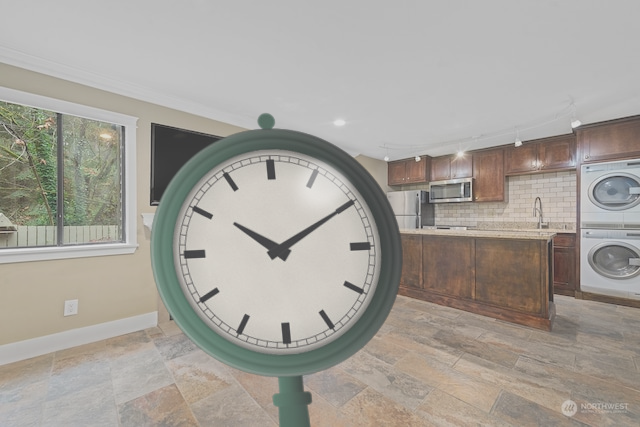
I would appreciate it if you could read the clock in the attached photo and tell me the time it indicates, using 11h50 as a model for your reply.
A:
10h10
